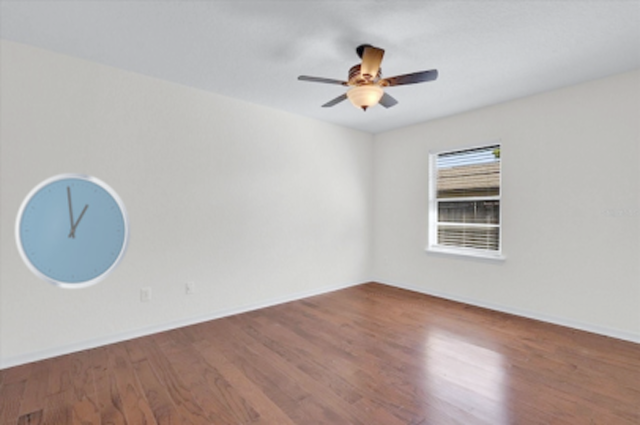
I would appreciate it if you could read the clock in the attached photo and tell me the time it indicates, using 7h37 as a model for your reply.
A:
12h59
